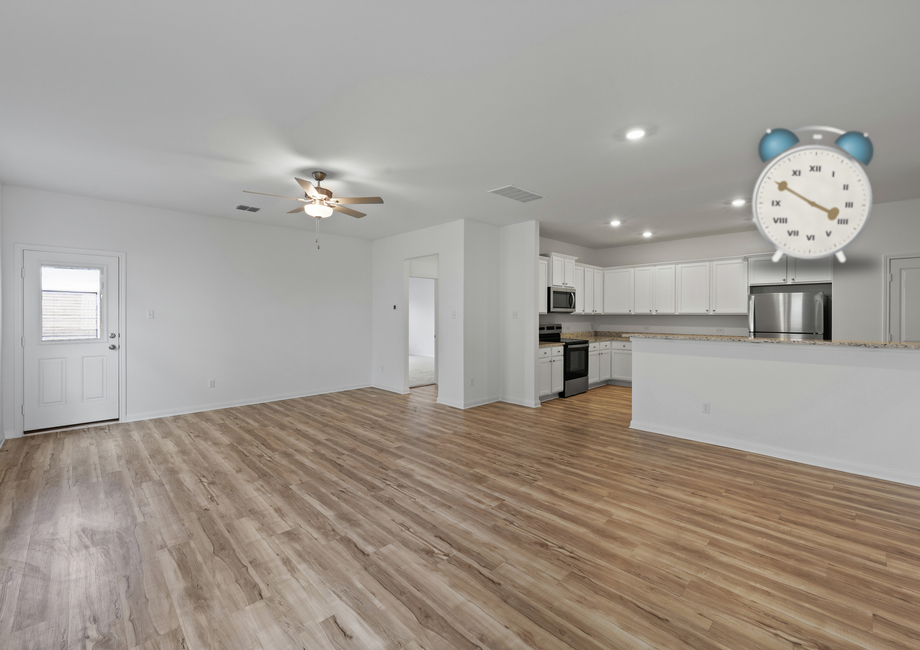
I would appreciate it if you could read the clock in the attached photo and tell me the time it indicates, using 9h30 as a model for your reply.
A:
3h50
